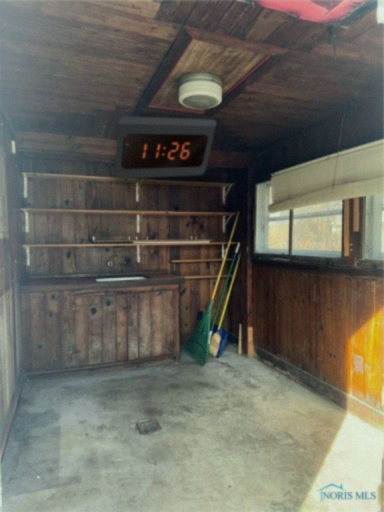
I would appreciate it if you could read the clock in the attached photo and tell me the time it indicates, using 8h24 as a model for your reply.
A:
11h26
